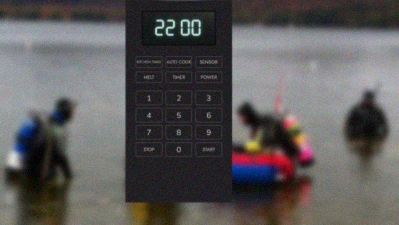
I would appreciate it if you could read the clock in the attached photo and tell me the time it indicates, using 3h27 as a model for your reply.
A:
22h00
